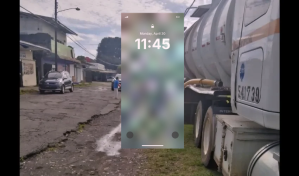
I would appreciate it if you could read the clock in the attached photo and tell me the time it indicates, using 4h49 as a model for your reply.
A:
11h45
